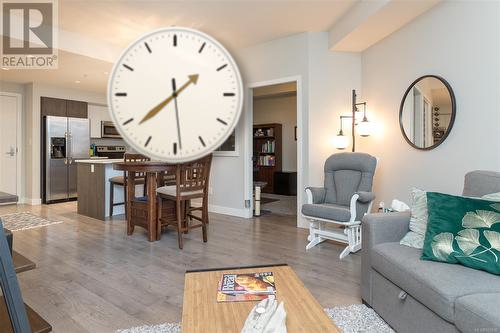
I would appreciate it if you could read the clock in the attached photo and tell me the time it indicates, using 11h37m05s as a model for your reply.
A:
1h38m29s
